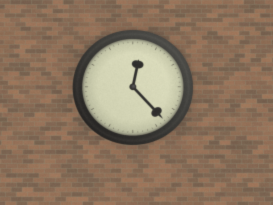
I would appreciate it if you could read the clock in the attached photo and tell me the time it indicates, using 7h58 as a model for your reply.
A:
12h23
